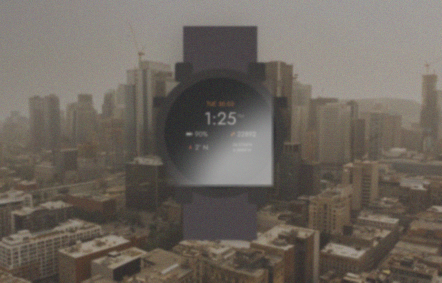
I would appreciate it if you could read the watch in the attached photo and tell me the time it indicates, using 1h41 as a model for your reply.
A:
1h25
